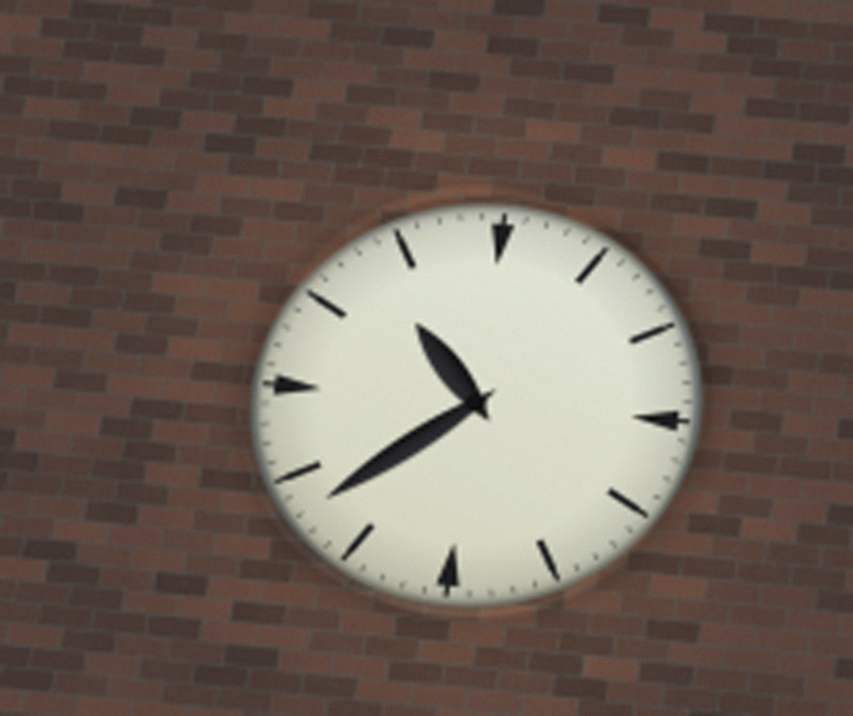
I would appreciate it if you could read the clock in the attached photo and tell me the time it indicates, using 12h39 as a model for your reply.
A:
10h38
